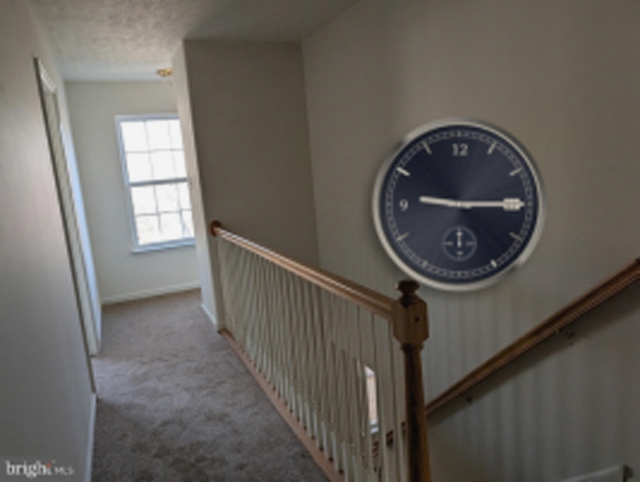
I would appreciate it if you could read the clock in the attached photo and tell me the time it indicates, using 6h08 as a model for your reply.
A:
9h15
